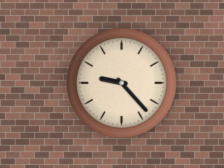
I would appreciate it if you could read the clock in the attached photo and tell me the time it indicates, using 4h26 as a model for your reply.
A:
9h23
